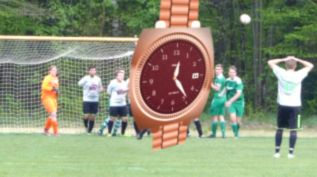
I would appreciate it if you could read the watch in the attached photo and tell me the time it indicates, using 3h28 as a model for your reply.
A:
12h24
